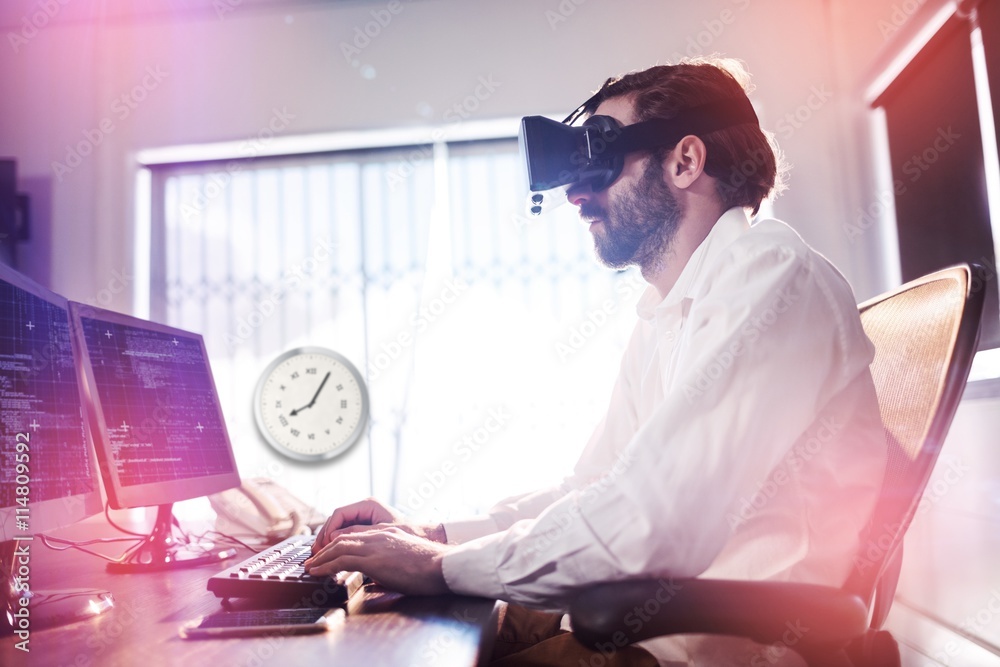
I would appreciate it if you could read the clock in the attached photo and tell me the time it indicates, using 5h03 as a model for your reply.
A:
8h05
